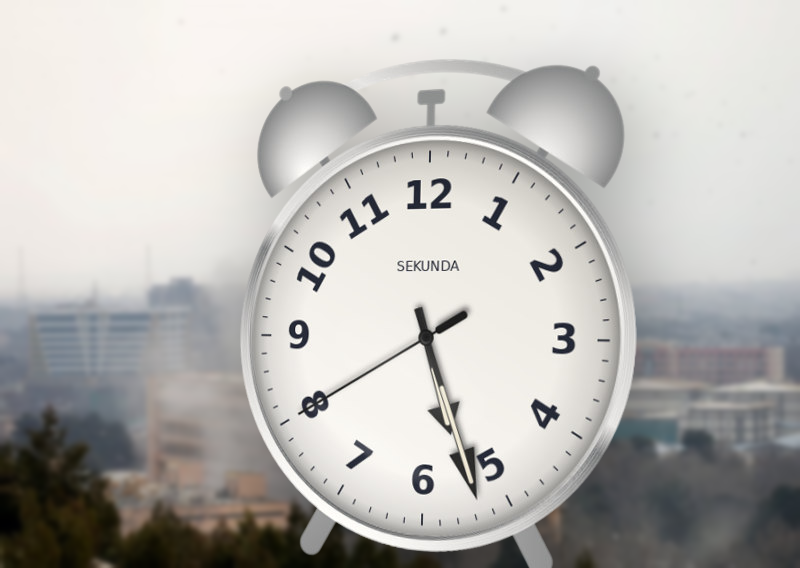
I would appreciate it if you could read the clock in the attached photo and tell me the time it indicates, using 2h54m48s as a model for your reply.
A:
5h26m40s
